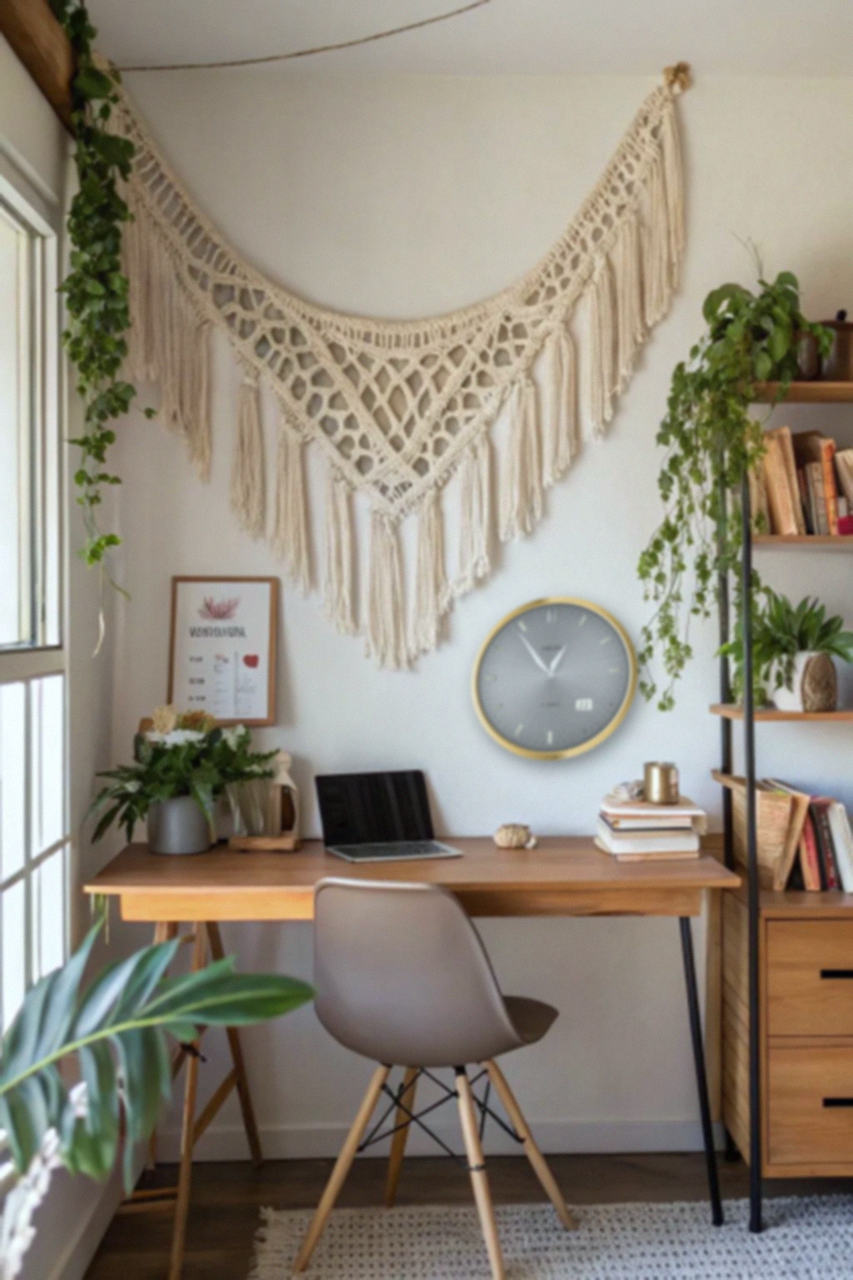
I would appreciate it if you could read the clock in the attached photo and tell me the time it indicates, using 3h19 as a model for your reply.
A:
12h54
